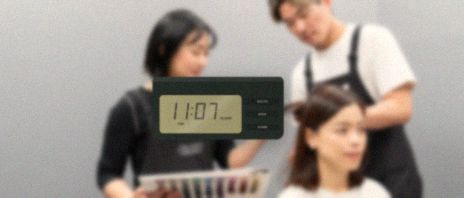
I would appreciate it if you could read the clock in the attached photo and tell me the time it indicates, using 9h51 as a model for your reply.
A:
11h07
